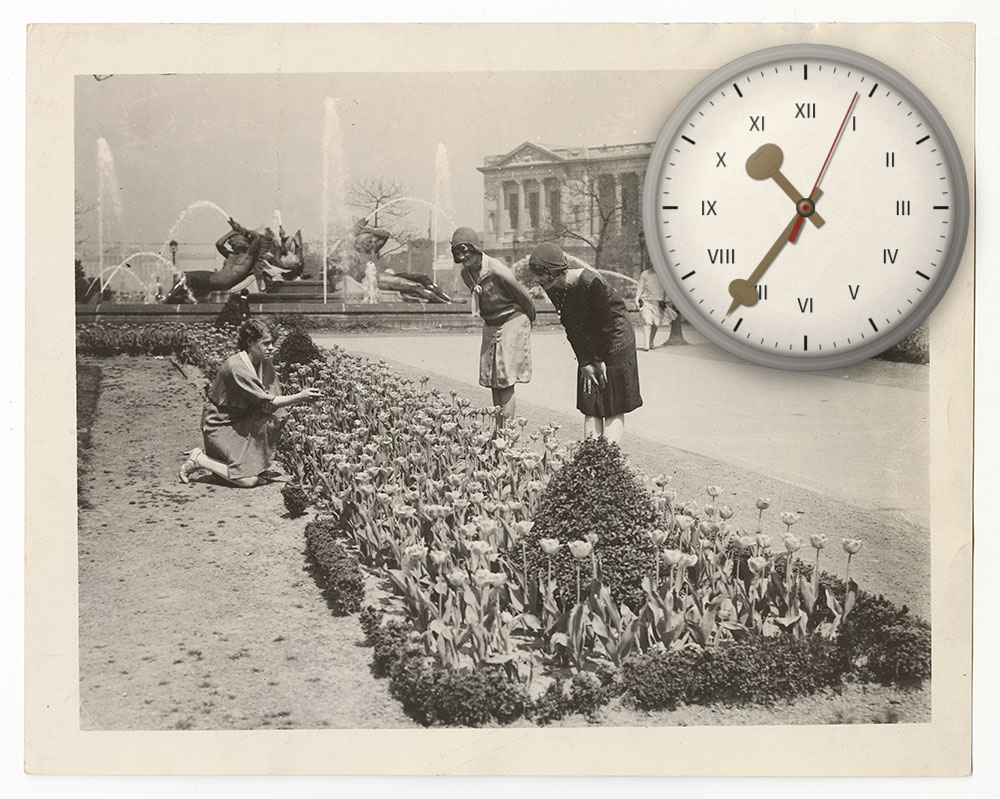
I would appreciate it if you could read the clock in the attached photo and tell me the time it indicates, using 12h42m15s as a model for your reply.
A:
10h36m04s
